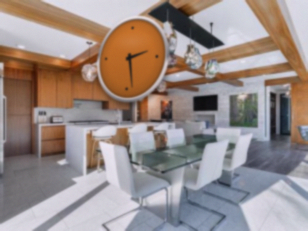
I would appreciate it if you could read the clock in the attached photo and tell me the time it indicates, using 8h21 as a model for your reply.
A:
2h28
